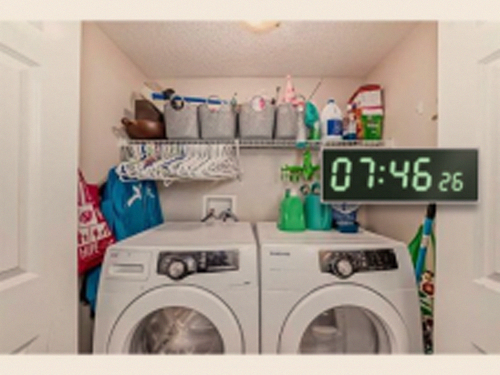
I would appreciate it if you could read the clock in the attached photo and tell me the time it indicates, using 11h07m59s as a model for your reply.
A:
7h46m26s
